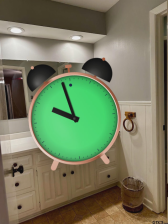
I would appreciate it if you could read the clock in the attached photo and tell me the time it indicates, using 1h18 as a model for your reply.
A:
9h58
